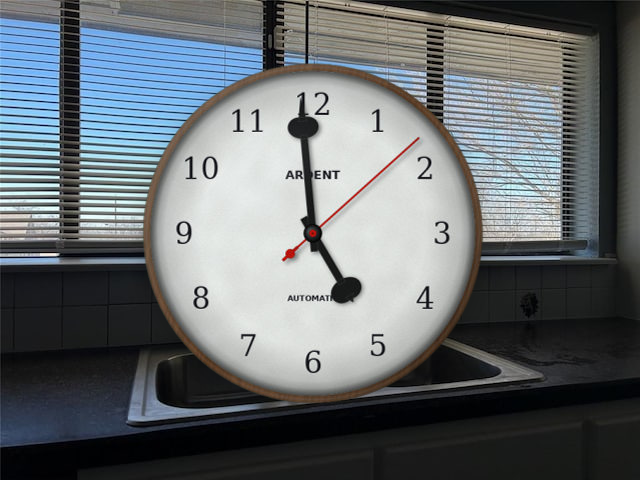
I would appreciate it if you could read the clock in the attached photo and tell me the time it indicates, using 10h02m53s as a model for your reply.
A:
4h59m08s
